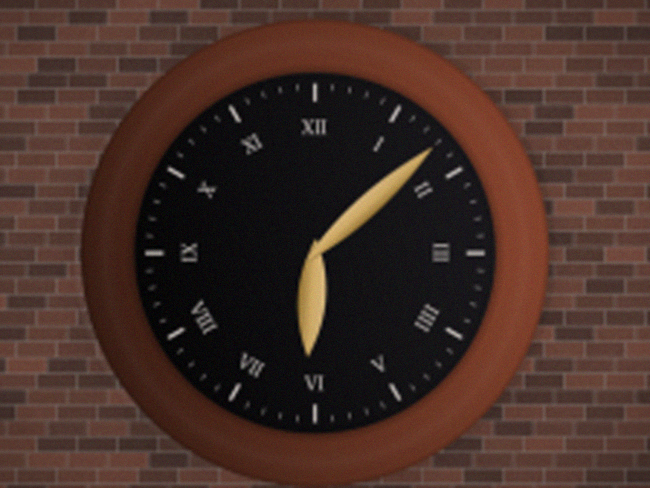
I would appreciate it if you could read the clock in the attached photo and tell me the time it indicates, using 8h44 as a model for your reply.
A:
6h08
